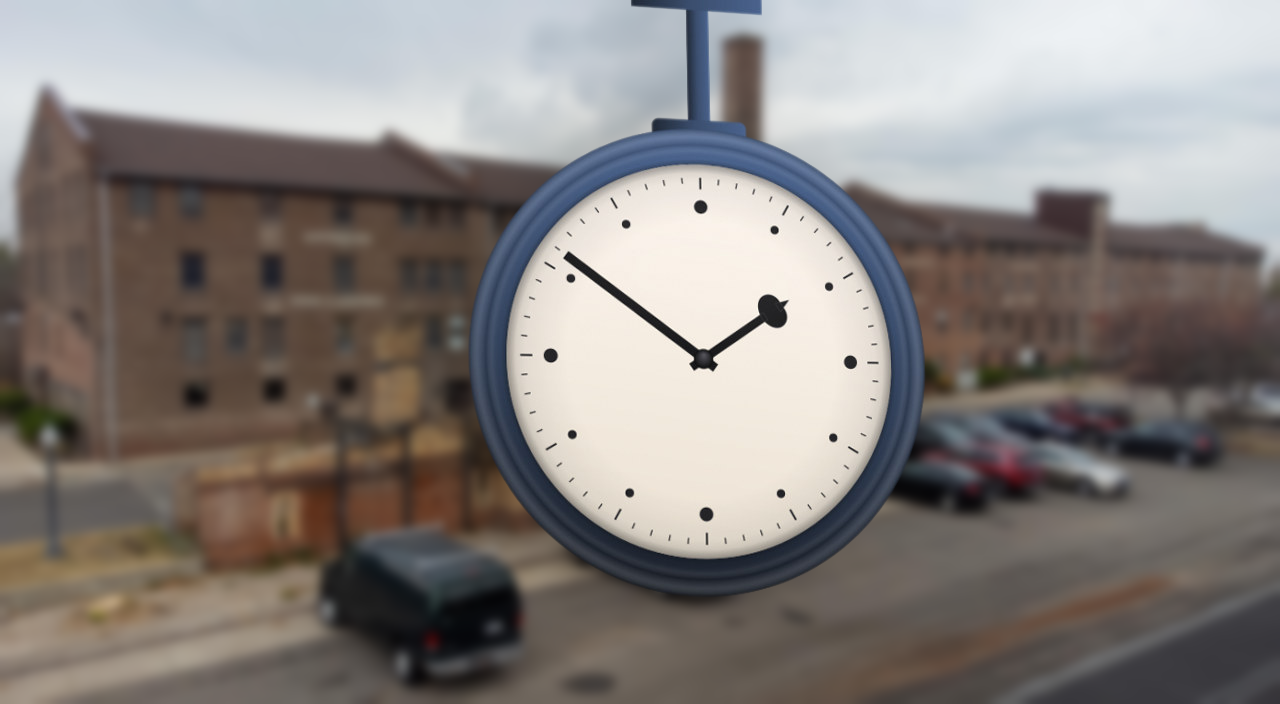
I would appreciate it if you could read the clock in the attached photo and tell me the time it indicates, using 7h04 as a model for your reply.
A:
1h51
